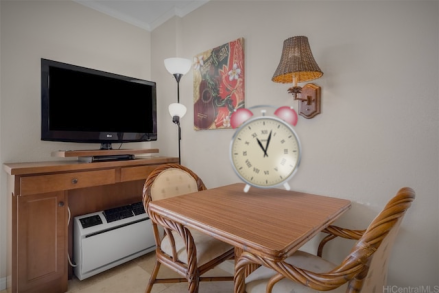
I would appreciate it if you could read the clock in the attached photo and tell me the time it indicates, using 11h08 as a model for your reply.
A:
11h03
